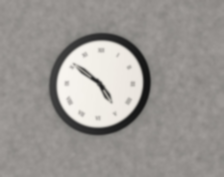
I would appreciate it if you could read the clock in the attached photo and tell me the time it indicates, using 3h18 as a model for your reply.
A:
4h51
